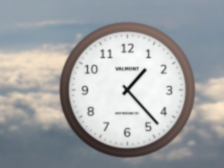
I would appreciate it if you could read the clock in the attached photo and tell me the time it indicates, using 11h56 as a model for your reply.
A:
1h23
